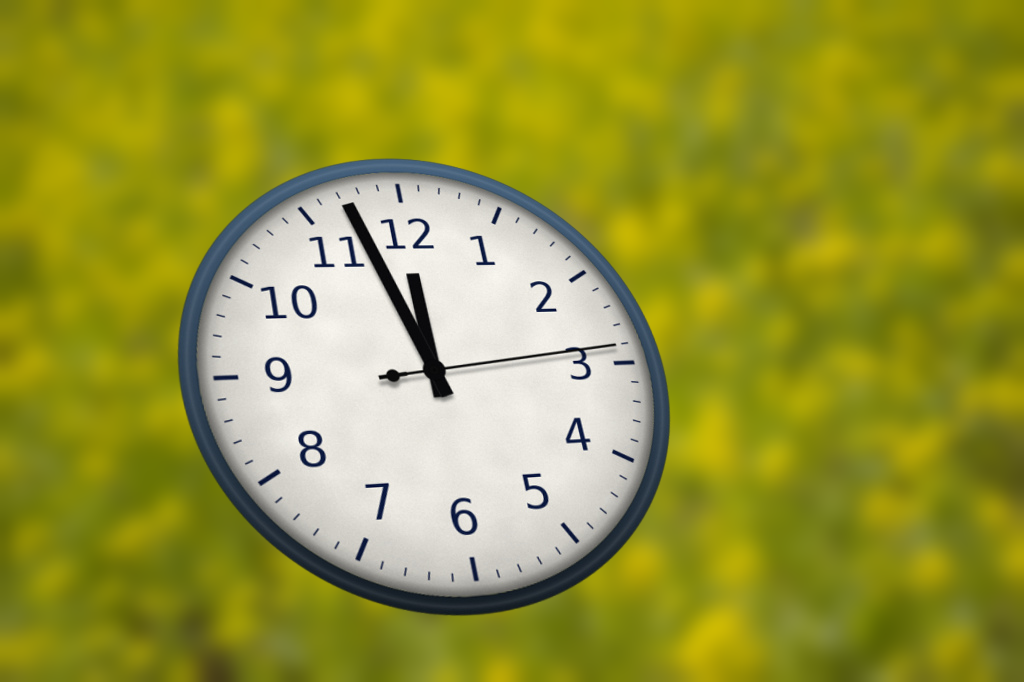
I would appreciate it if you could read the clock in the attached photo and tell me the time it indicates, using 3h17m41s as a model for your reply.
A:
11h57m14s
